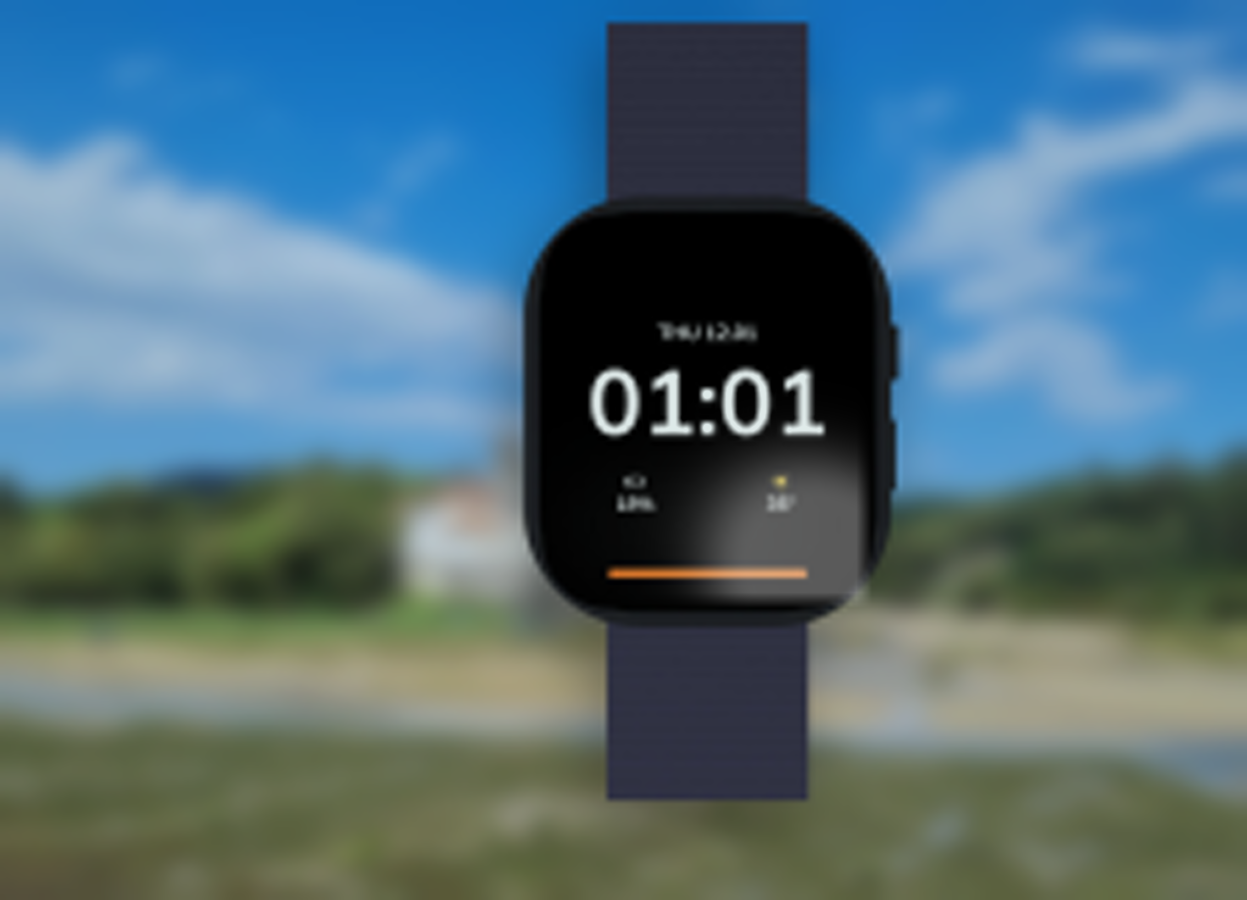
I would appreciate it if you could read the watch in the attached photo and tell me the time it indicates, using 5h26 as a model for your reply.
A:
1h01
